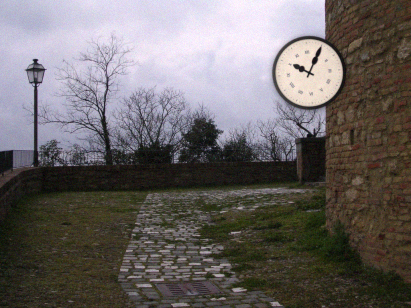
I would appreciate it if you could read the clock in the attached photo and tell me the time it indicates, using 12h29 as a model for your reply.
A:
10h05
